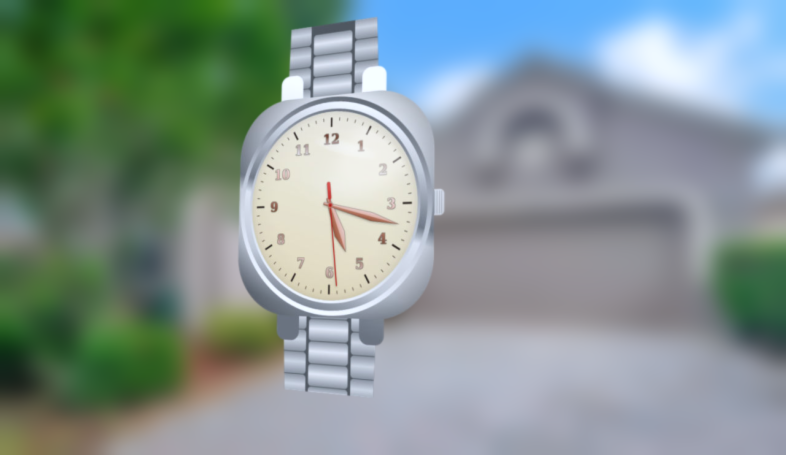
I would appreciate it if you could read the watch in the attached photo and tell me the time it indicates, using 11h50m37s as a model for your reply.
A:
5h17m29s
